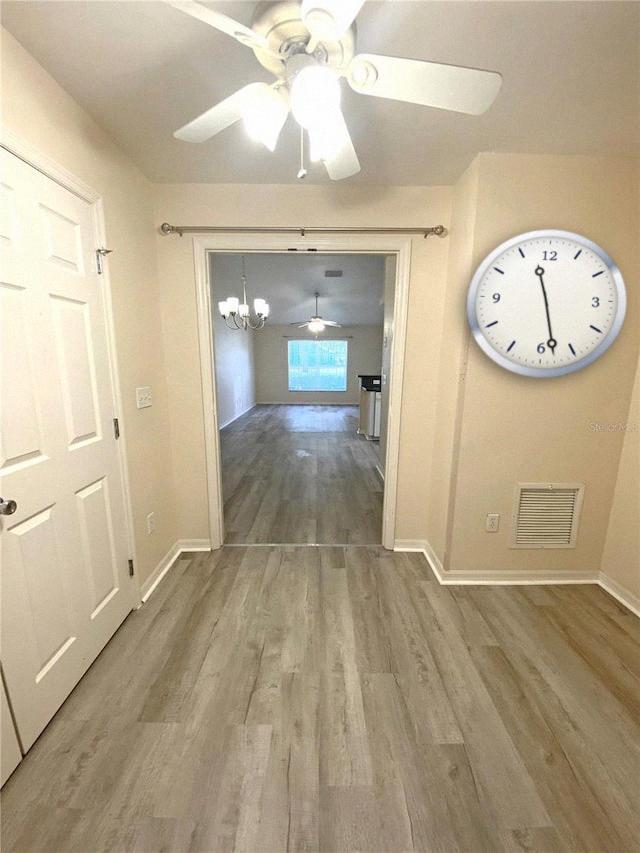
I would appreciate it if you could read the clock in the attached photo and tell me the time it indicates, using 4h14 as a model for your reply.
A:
11h28
